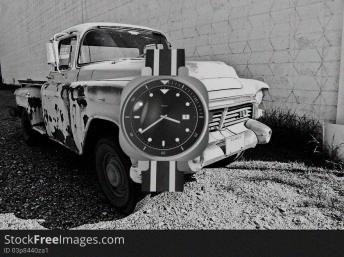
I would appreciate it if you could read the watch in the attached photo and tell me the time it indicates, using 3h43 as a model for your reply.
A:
3h39
